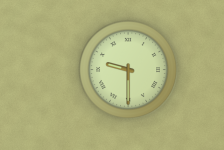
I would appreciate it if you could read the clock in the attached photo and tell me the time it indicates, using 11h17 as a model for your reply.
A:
9h30
